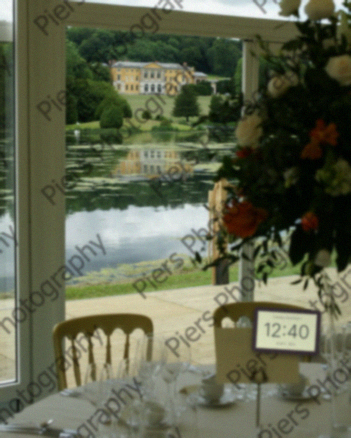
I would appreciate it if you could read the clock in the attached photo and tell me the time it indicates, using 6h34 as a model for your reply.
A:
12h40
